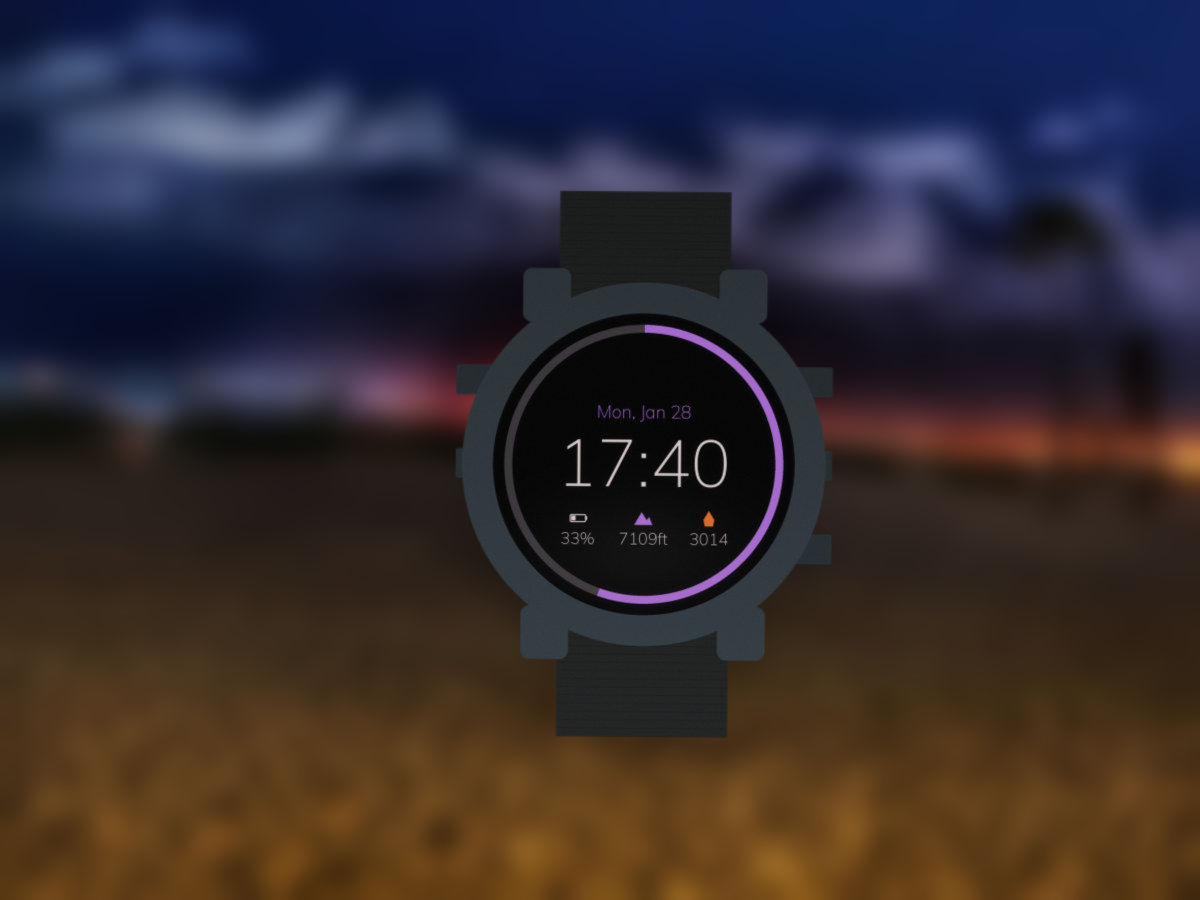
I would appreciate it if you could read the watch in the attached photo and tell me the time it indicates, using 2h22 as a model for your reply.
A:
17h40
